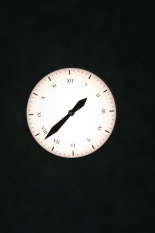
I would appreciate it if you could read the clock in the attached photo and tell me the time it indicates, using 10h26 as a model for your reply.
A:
1h38
